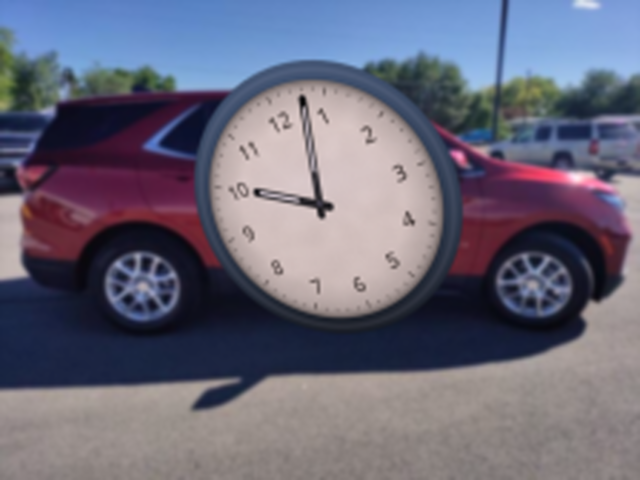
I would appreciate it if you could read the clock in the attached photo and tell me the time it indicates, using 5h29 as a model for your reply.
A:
10h03
